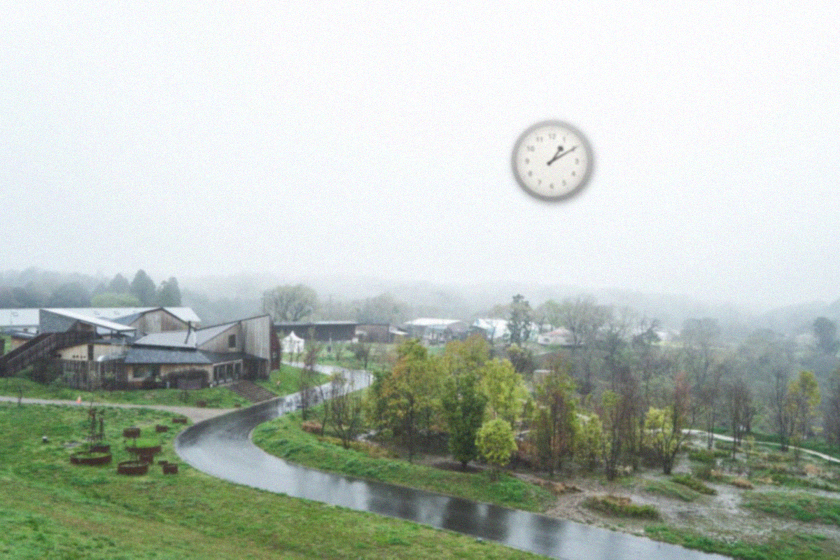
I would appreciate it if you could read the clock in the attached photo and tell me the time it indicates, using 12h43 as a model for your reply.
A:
1h10
